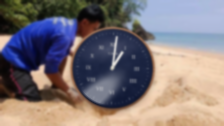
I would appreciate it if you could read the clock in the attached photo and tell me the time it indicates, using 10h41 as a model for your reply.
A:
1h01
